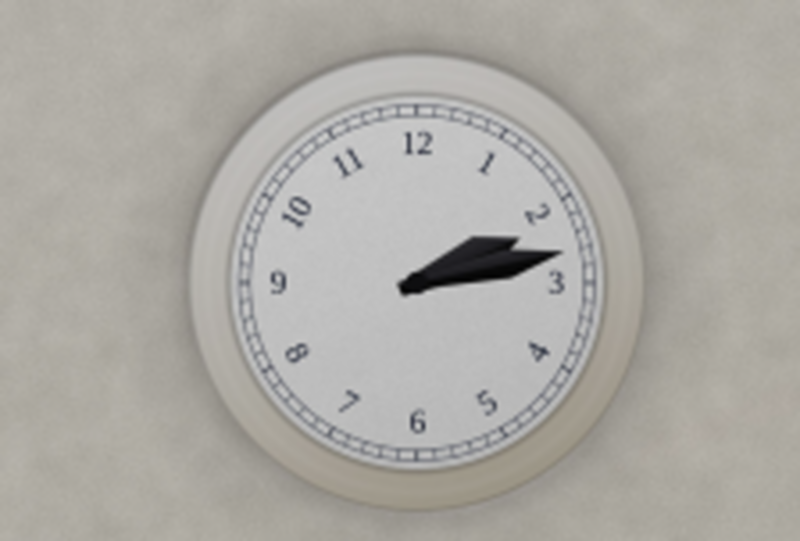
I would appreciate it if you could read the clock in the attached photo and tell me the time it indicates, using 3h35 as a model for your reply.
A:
2h13
